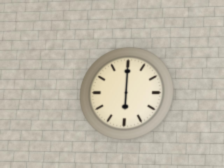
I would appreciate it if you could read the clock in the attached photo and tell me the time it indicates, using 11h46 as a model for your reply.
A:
6h00
